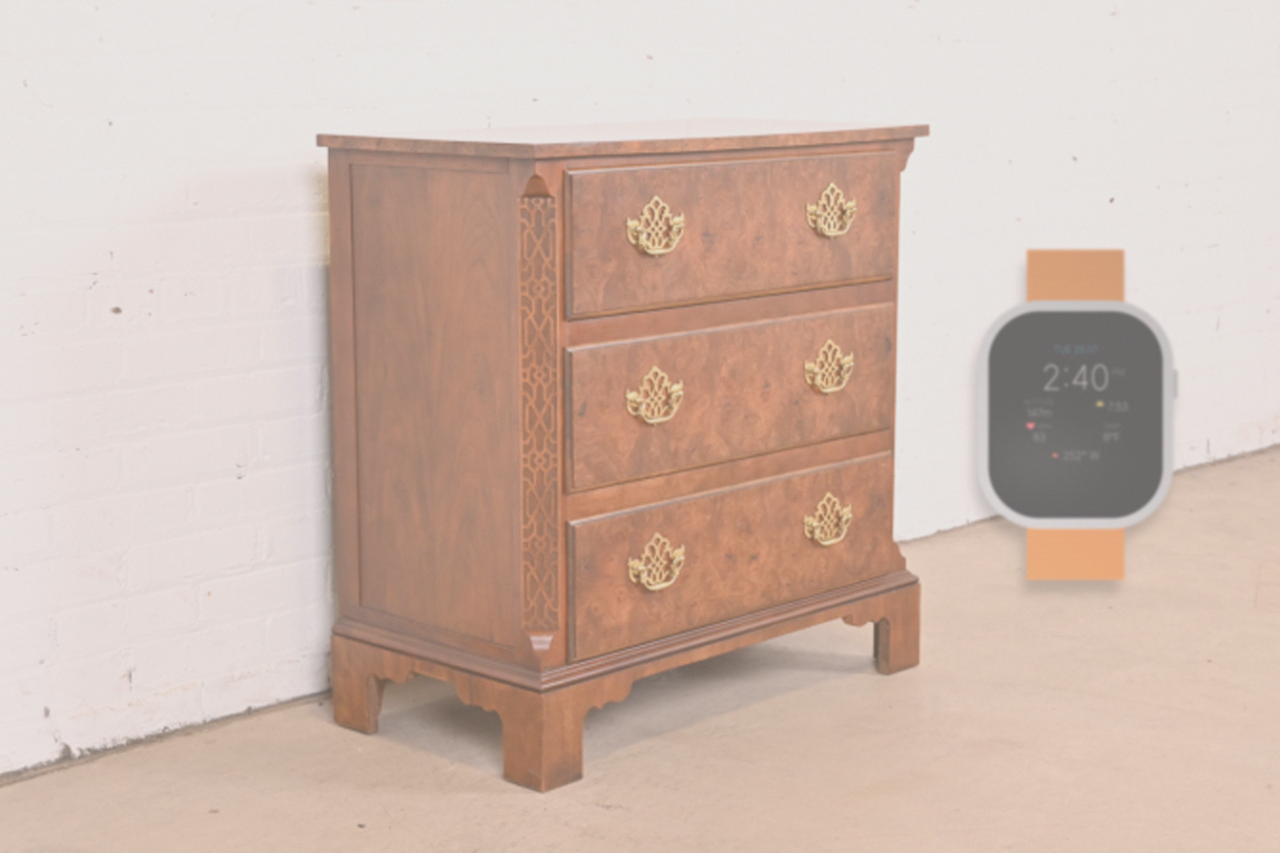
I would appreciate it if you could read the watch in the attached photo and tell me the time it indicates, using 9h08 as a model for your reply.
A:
2h40
